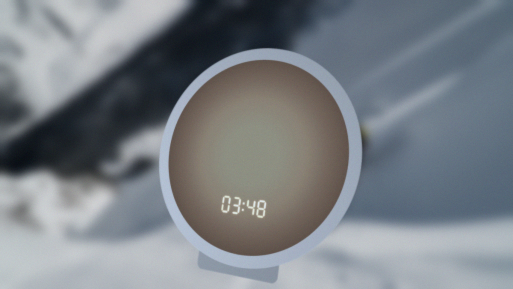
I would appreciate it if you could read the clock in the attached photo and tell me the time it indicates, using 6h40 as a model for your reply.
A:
3h48
